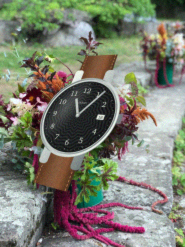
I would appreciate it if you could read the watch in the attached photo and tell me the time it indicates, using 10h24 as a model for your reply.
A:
11h06
